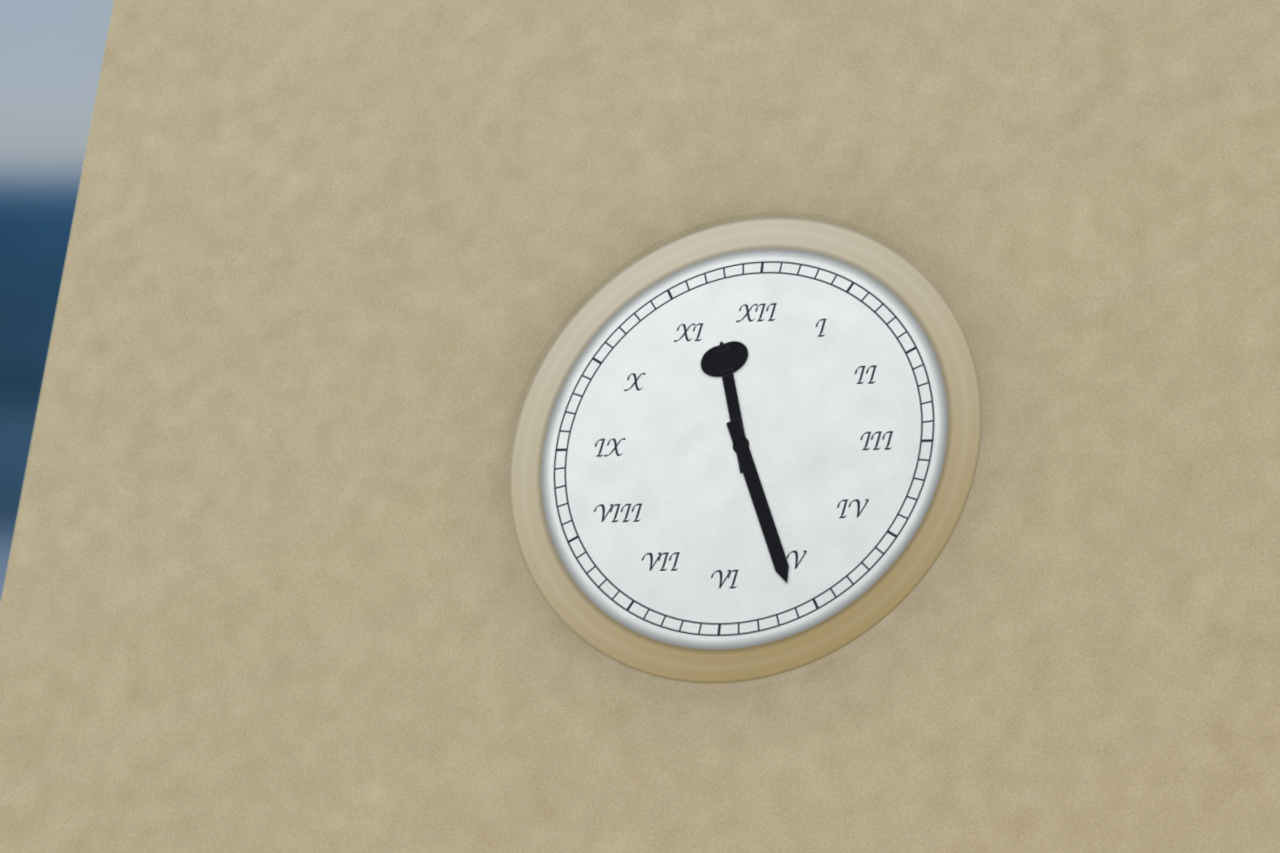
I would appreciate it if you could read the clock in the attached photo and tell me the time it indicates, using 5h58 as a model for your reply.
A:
11h26
